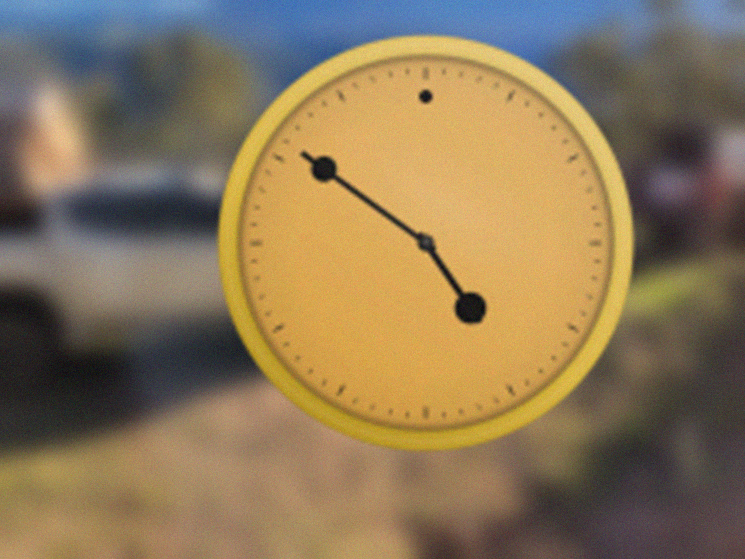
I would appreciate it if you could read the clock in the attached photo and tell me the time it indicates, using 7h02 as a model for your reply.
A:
4h51
